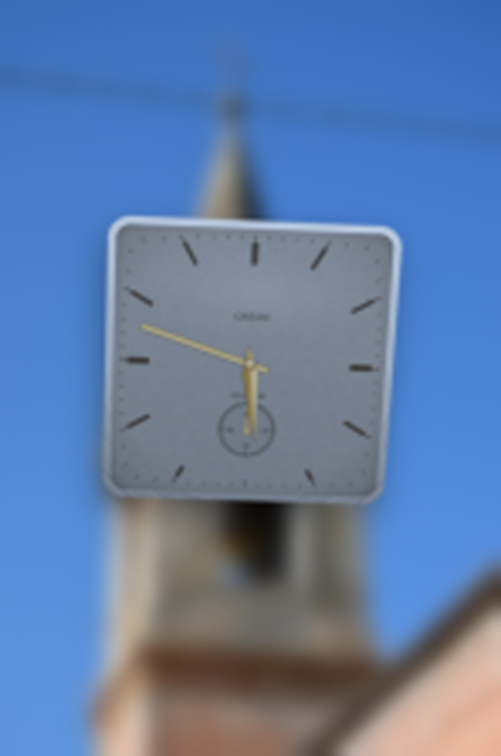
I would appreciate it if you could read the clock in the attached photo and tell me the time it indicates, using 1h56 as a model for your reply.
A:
5h48
